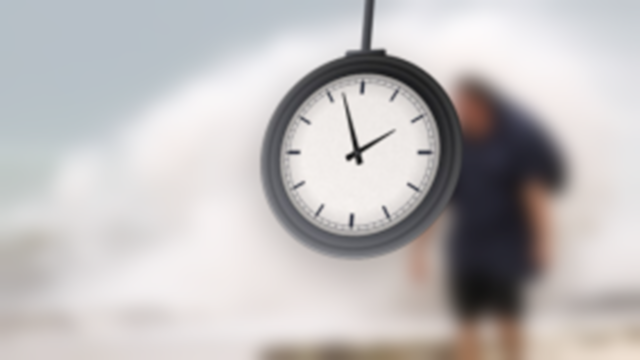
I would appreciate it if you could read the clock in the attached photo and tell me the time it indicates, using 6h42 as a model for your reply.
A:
1h57
